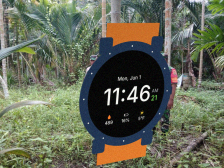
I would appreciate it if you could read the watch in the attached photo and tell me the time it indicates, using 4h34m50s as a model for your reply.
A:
11h46m21s
